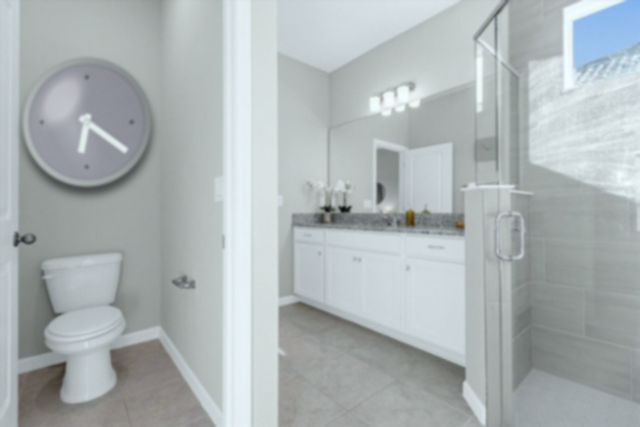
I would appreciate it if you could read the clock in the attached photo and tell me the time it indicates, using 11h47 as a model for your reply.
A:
6h21
